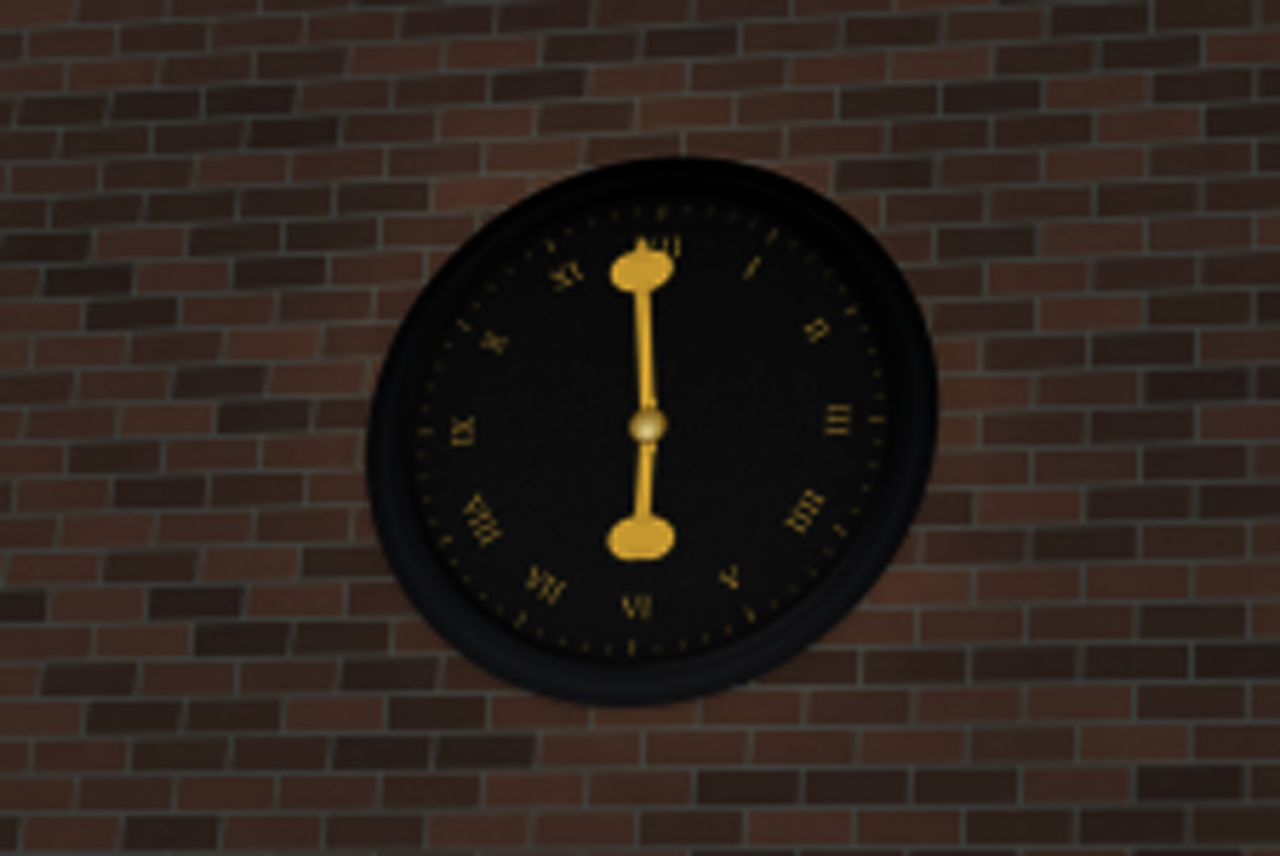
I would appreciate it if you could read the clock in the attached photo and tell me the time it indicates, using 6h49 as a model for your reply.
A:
5h59
